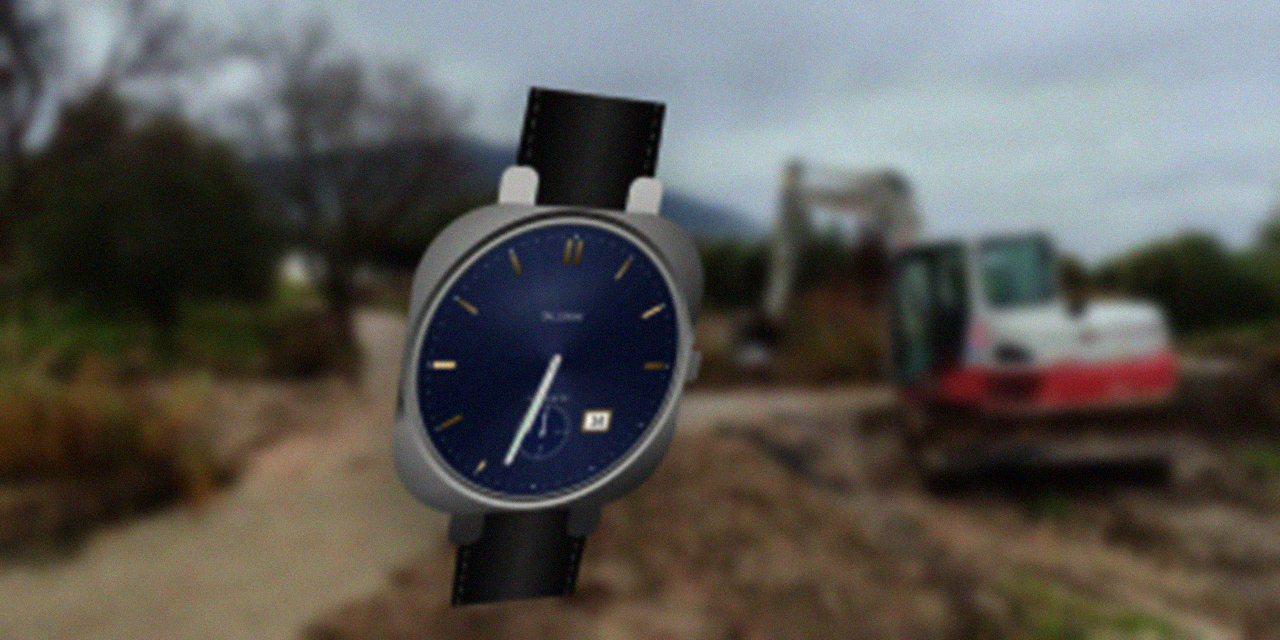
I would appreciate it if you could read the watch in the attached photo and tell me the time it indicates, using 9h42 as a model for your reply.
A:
6h33
